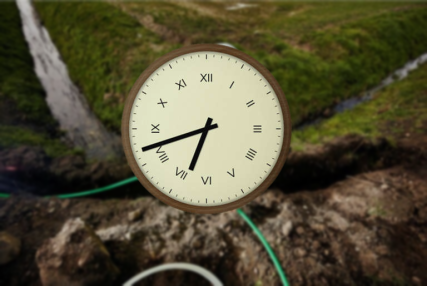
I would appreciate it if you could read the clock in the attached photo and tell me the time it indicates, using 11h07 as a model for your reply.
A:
6h42
